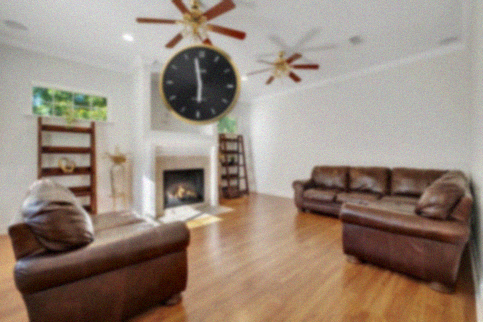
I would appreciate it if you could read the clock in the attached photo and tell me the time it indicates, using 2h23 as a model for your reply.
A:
5h58
